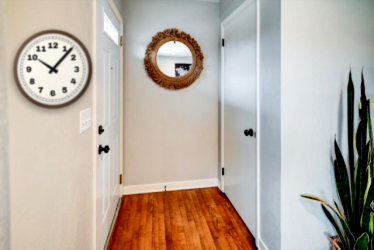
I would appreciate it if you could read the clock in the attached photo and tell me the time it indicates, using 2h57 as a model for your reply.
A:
10h07
